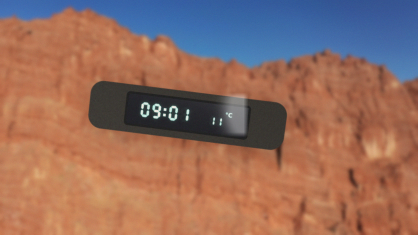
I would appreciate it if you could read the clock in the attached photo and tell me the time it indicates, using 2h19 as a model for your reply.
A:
9h01
